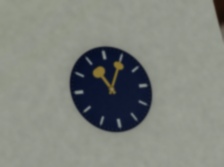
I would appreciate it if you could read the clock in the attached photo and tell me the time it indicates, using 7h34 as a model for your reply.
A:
11h05
